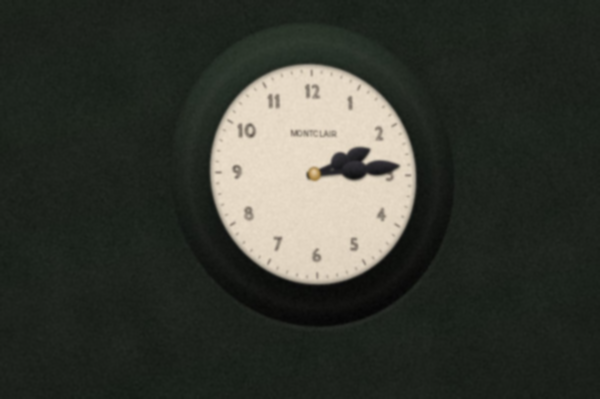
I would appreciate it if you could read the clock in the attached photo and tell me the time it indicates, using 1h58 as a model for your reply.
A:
2h14
